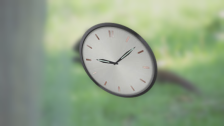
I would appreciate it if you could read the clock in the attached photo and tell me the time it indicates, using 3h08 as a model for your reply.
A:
9h08
